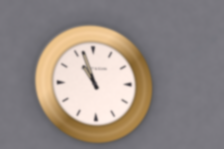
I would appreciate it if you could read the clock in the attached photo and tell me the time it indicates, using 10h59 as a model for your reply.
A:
10h57
